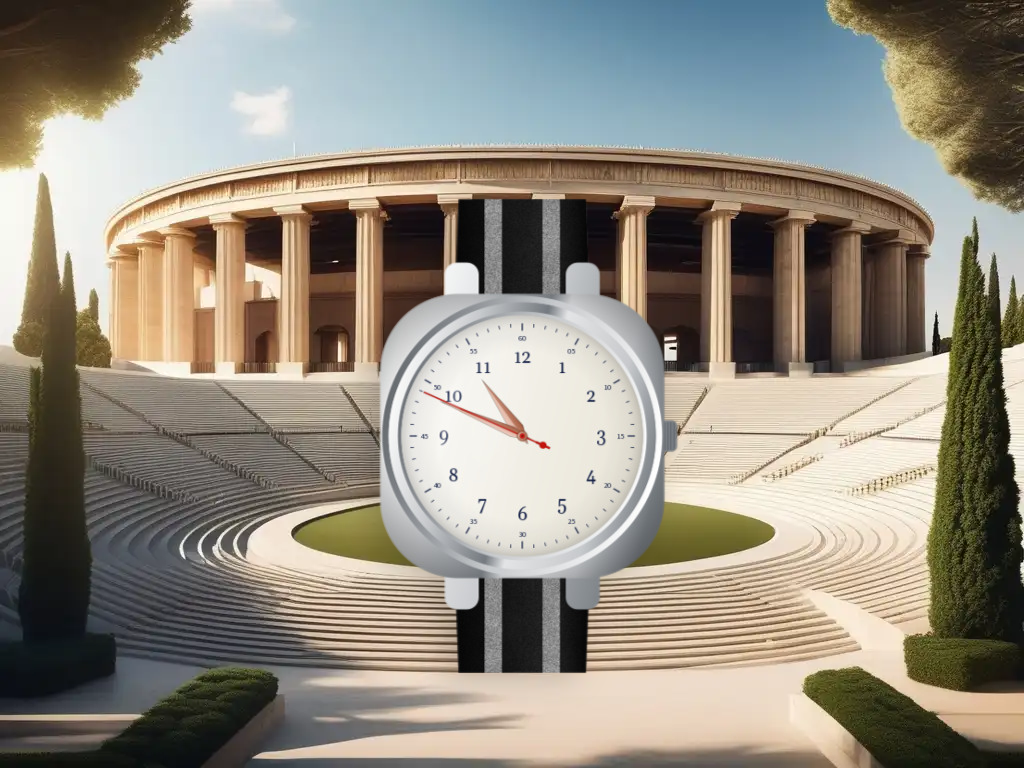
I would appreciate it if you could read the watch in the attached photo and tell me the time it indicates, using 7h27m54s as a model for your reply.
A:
10h48m49s
